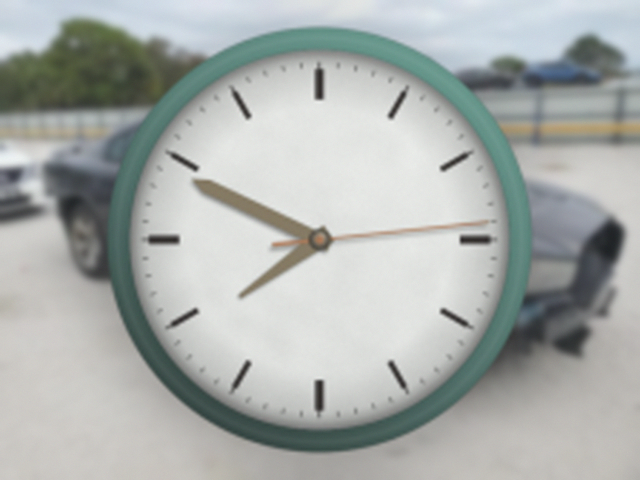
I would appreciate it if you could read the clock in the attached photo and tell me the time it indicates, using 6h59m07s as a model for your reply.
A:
7h49m14s
